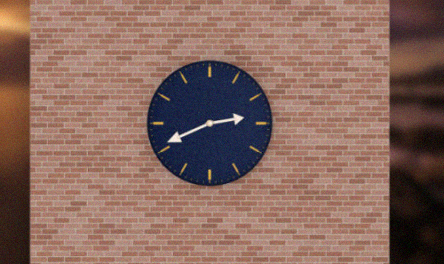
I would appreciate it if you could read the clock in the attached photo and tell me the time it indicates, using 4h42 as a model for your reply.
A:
2h41
